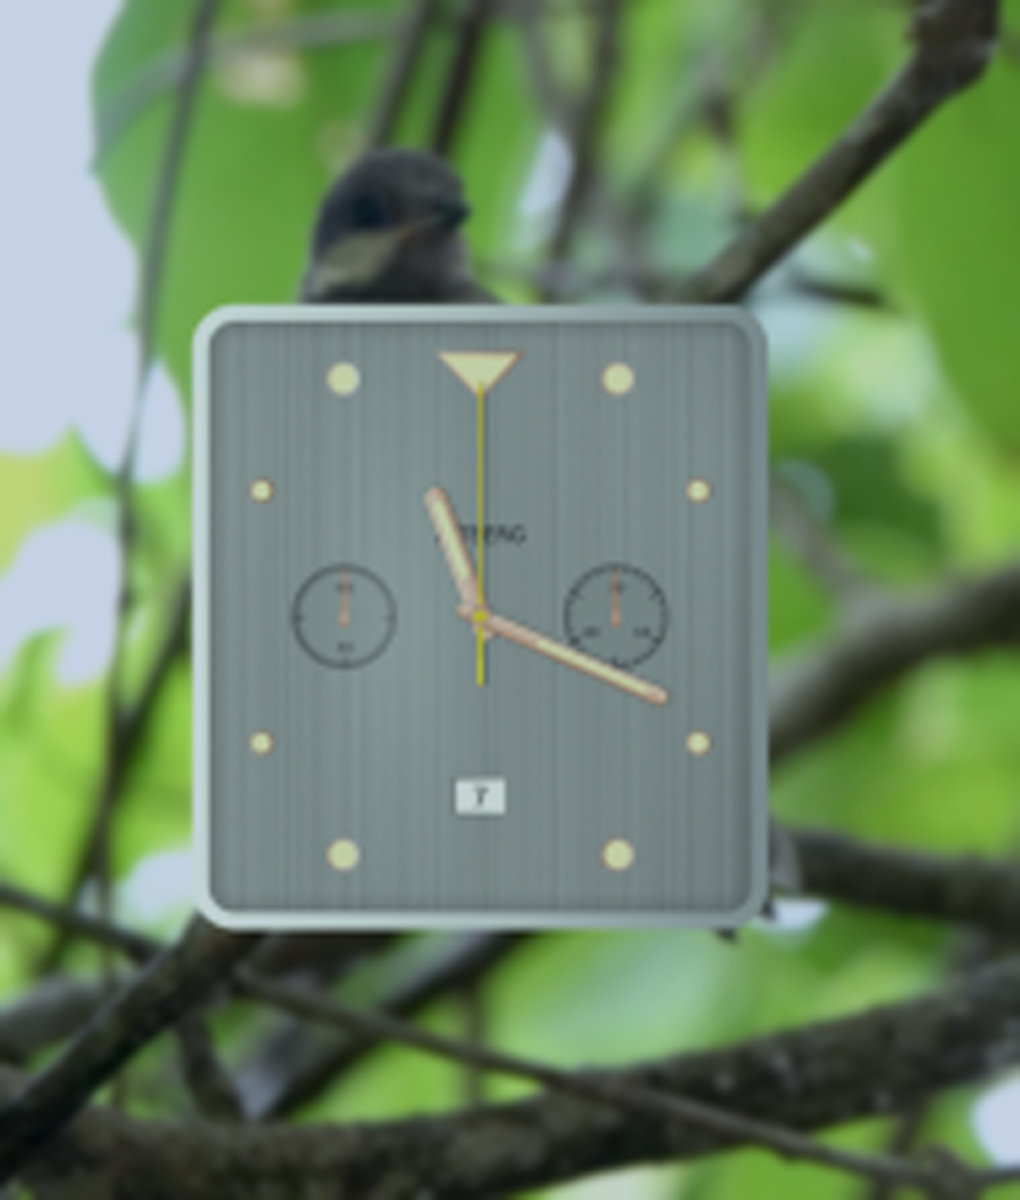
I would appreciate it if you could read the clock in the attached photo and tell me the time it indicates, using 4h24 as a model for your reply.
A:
11h19
